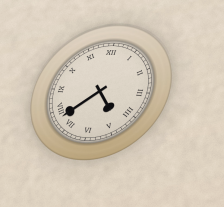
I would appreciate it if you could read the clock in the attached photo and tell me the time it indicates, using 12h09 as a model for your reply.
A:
4h38
